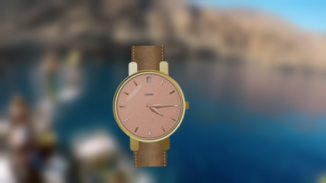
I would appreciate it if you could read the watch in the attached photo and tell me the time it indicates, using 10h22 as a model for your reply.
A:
4h15
